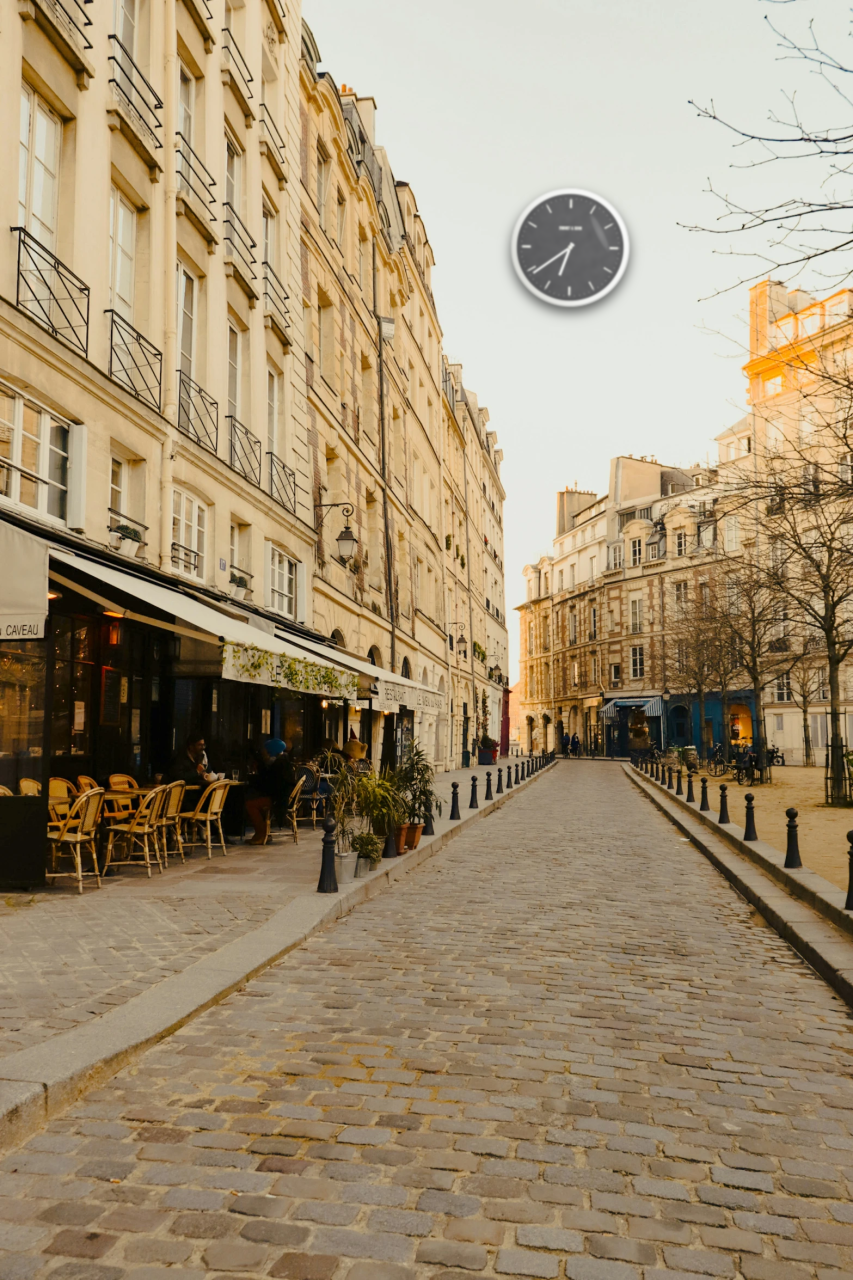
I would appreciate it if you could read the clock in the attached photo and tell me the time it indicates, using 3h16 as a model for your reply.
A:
6h39
